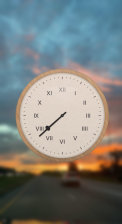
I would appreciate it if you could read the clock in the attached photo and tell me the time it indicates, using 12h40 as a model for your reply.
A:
7h38
